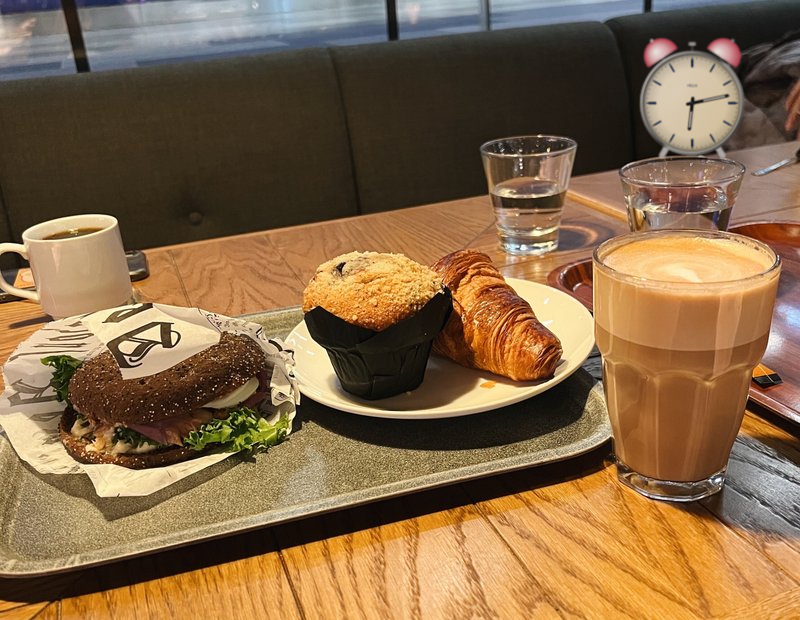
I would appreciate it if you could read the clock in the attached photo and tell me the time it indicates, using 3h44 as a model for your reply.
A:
6h13
